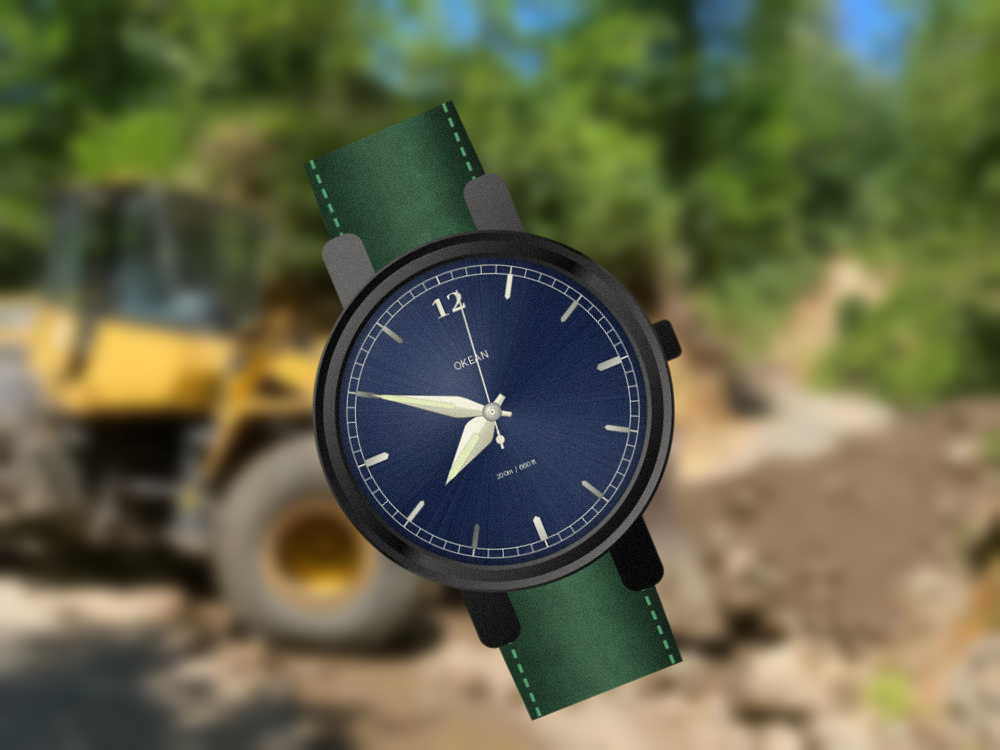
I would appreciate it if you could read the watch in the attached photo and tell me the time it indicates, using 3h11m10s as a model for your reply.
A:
7h50m01s
